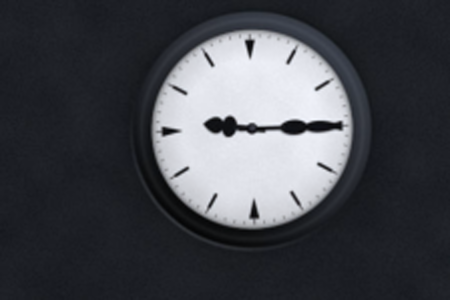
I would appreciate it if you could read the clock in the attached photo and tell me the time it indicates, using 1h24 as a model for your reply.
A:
9h15
